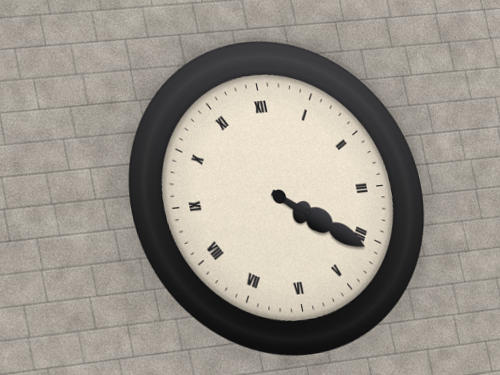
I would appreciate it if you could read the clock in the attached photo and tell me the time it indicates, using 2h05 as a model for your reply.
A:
4h21
